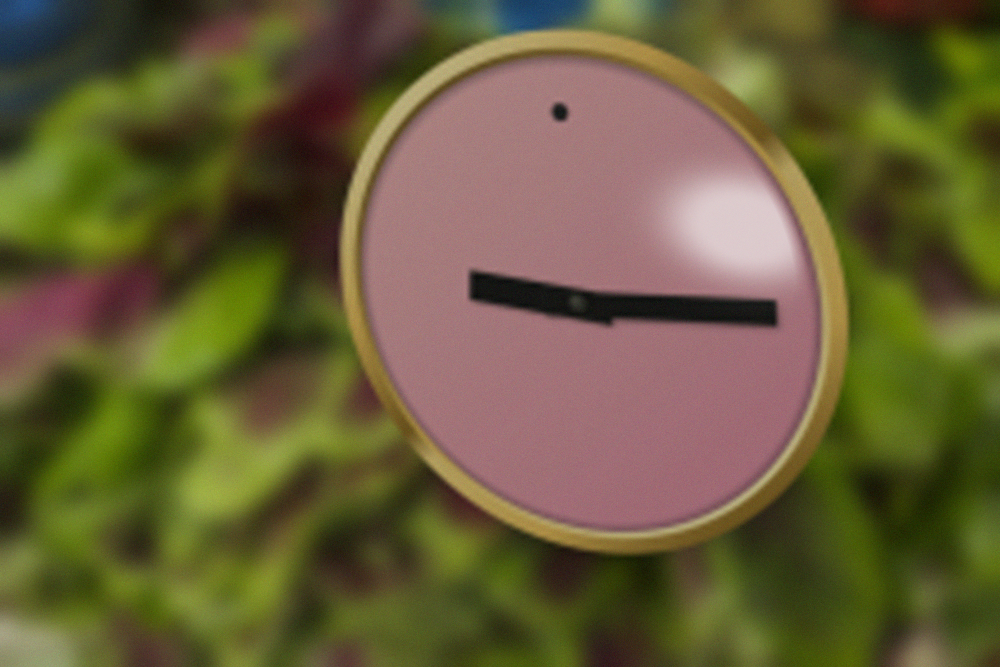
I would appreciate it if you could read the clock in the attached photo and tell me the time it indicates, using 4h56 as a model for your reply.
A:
9h15
